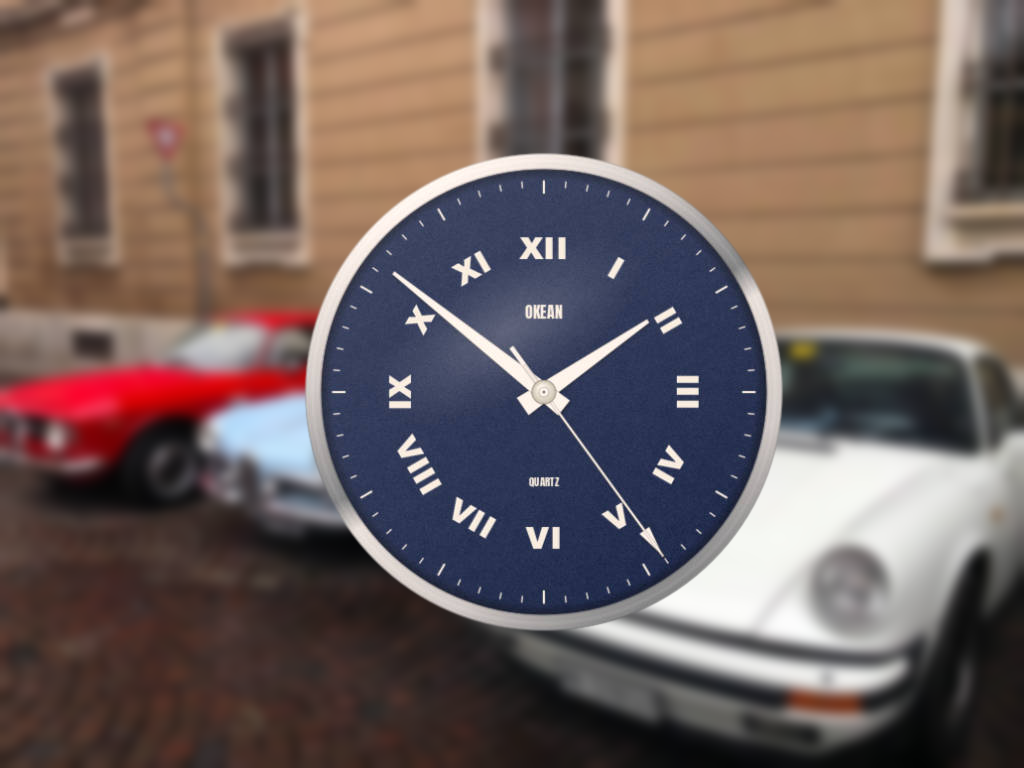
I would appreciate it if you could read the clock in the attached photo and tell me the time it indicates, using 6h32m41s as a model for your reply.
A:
1h51m24s
